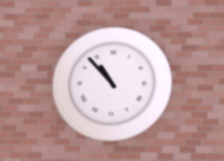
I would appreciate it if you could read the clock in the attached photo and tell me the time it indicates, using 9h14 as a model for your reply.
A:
10h53
